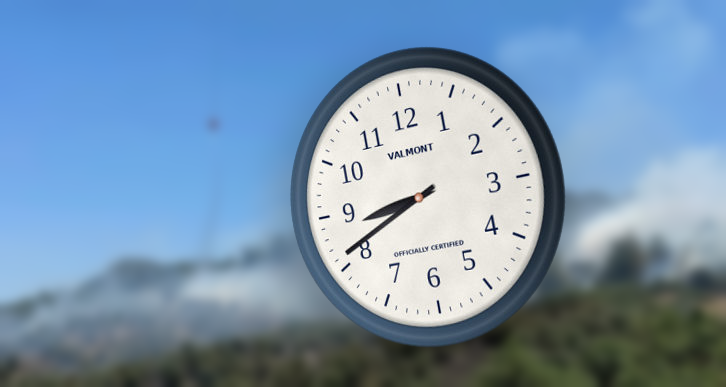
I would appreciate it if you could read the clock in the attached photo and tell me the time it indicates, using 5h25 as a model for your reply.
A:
8h41
